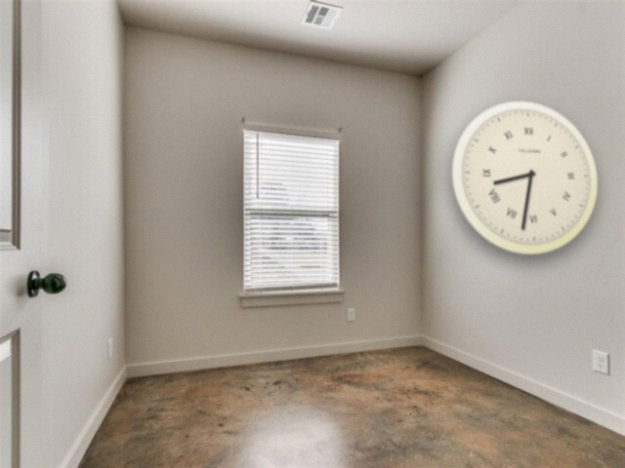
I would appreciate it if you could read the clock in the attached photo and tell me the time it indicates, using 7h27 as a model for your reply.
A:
8h32
